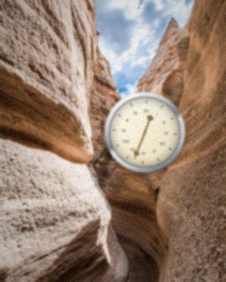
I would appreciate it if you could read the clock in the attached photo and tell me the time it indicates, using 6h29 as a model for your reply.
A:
12h33
